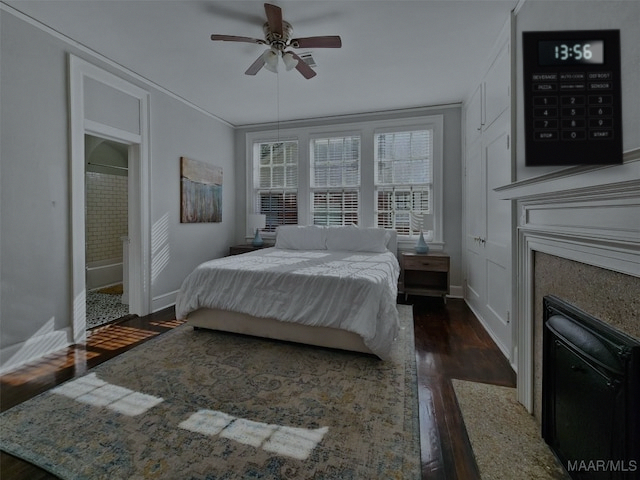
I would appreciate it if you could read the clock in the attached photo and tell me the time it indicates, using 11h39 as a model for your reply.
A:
13h56
